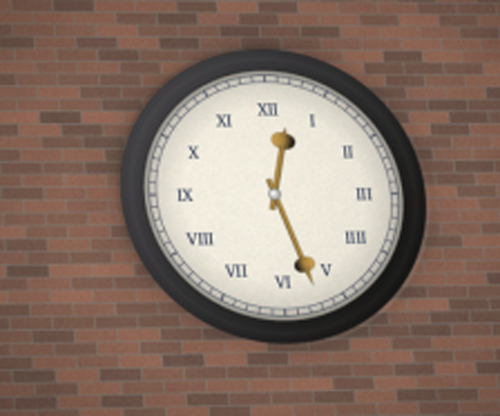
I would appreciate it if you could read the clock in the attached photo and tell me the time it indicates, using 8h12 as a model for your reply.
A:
12h27
